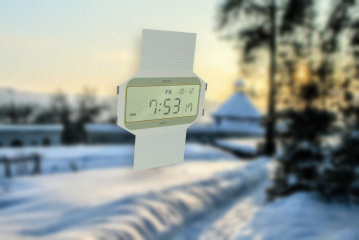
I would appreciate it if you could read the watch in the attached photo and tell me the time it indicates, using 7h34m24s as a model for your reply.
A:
7h53m17s
